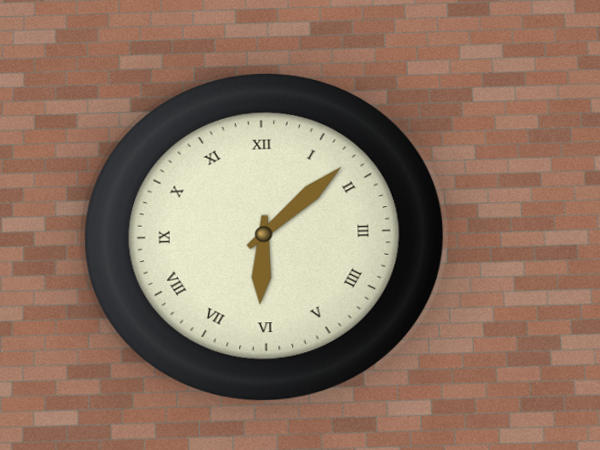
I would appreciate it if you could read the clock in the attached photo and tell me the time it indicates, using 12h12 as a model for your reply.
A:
6h08
